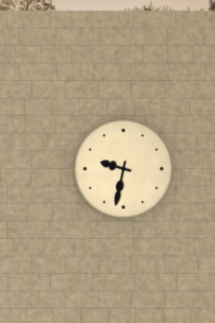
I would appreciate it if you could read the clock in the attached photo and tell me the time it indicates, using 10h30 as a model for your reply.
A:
9h32
